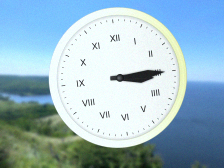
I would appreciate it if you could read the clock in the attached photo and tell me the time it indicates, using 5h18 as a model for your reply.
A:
3h15
